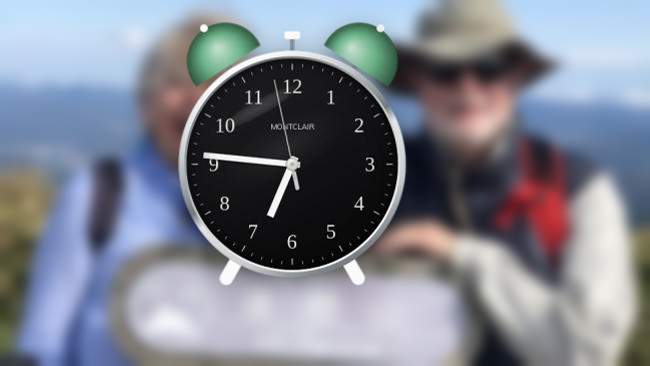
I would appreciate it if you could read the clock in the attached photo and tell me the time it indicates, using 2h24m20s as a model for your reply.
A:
6h45m58s
